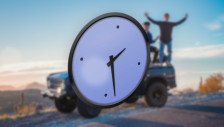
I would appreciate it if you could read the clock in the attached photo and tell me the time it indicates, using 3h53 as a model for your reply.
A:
1h27
